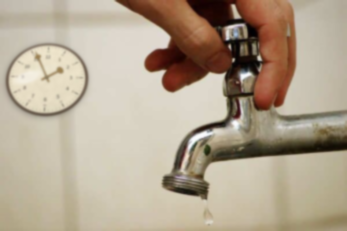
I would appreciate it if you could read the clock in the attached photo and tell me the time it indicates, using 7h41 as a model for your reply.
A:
1h56
